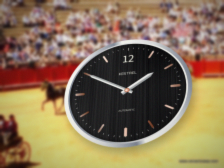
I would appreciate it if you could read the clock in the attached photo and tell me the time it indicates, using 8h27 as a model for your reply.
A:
1h50
